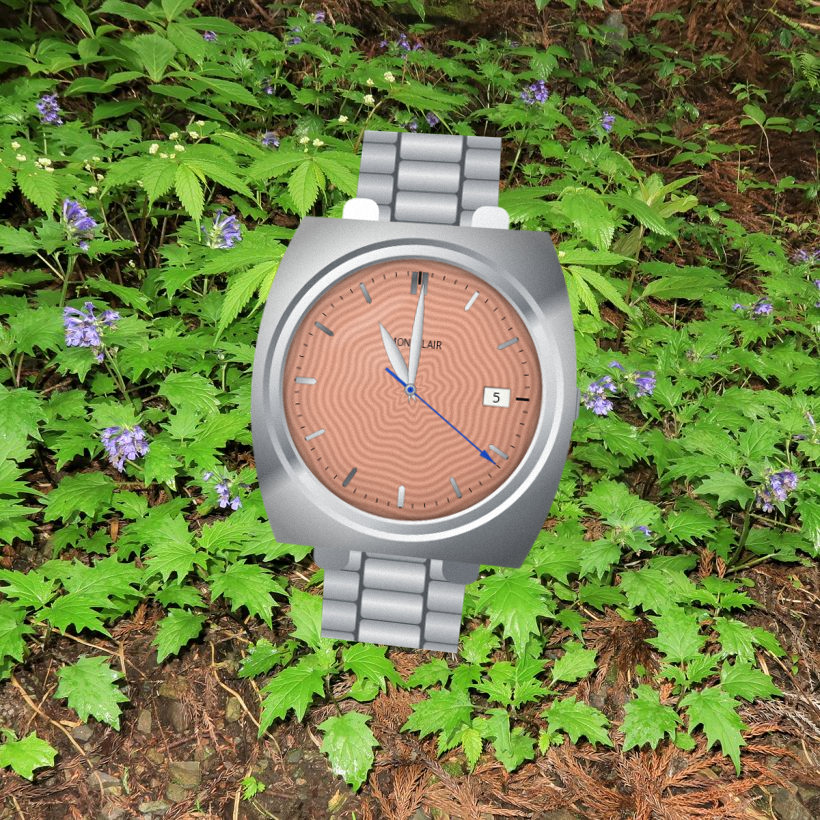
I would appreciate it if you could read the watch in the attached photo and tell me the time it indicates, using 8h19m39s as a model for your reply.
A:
11h00m21s
